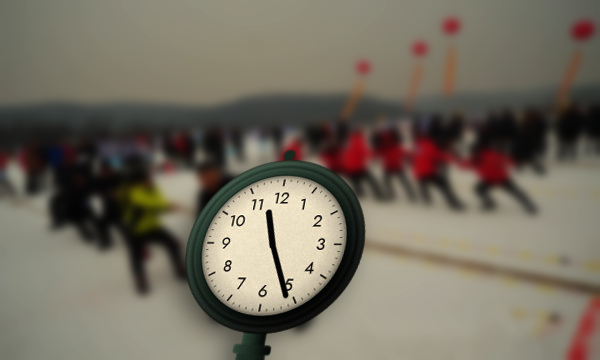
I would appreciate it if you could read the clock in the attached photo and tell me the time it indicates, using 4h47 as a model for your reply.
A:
11h26
